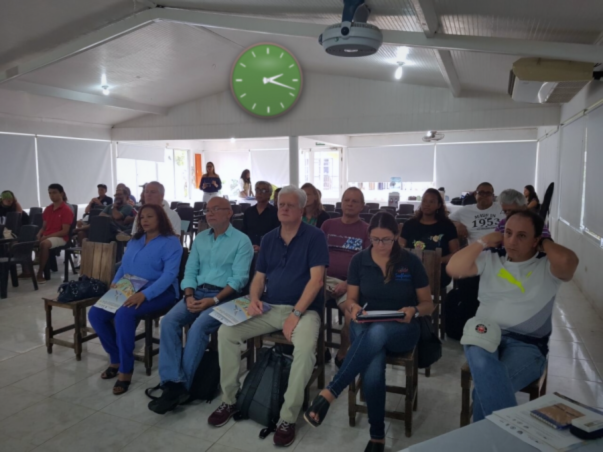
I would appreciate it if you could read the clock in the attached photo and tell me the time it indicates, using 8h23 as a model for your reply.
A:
2h18
